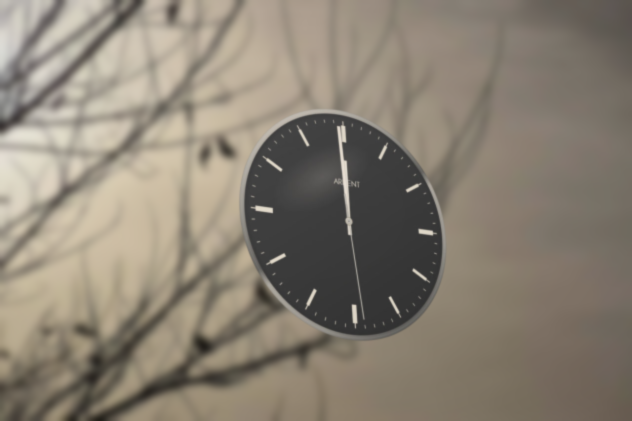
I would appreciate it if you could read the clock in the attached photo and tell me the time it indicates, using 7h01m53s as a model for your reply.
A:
11h59m29s
